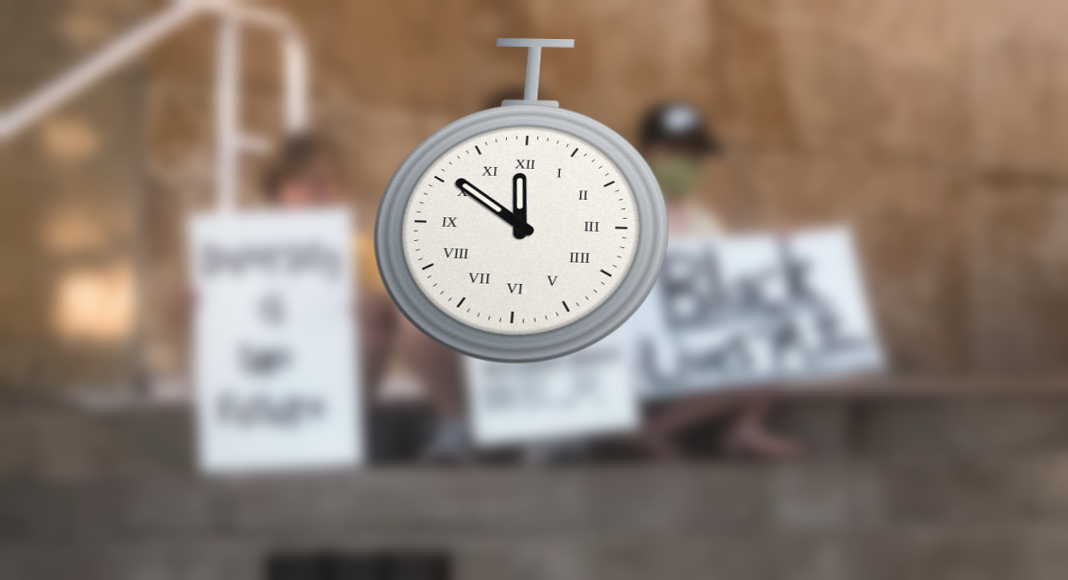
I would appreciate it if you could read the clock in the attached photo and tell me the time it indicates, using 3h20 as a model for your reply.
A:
11h51
